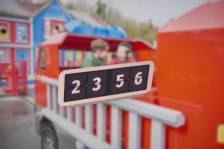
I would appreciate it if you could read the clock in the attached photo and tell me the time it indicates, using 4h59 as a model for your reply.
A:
23h56
